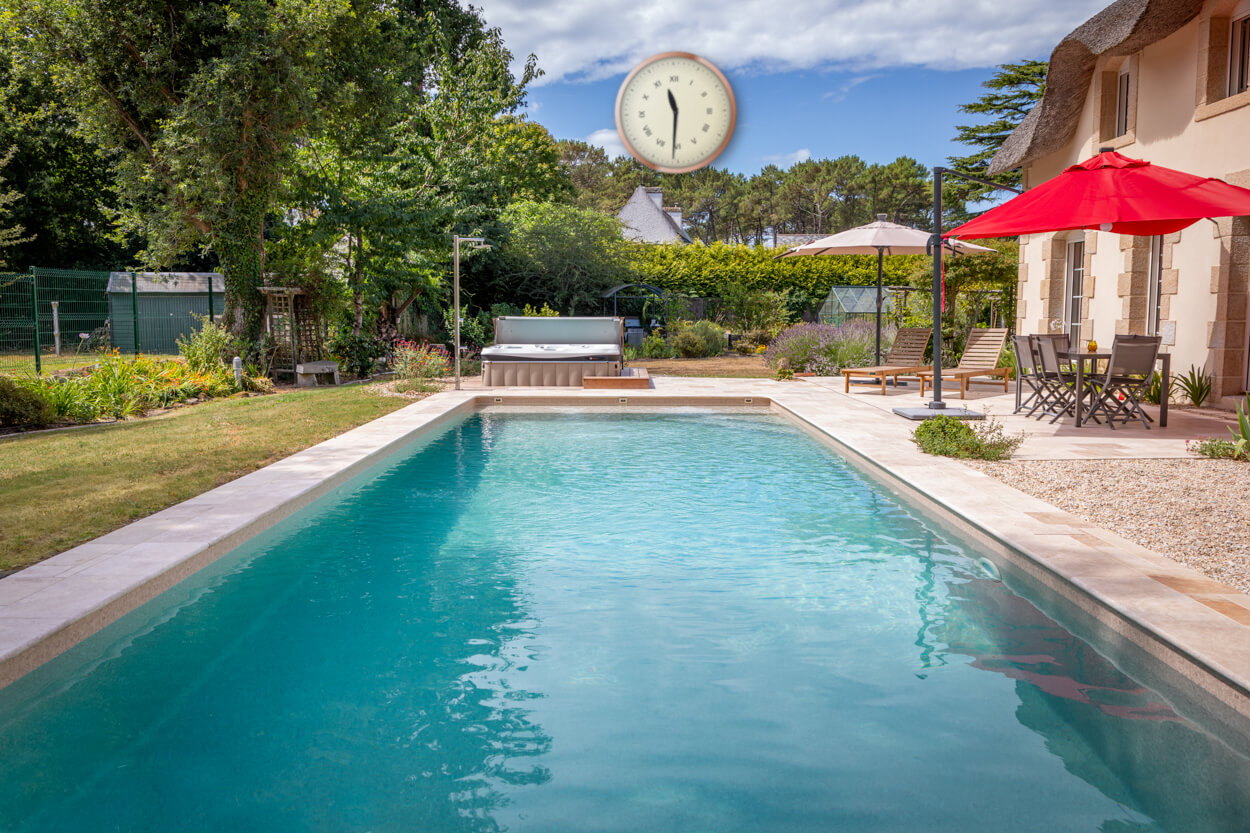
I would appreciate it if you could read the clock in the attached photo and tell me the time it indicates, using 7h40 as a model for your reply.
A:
11h31
